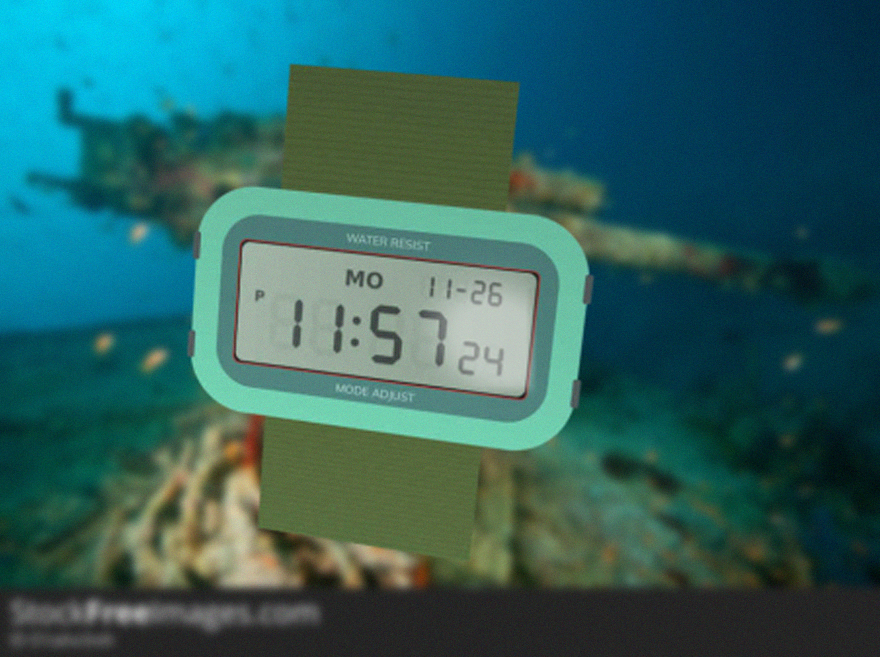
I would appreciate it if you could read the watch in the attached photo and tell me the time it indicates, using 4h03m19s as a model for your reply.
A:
11h57m24s
